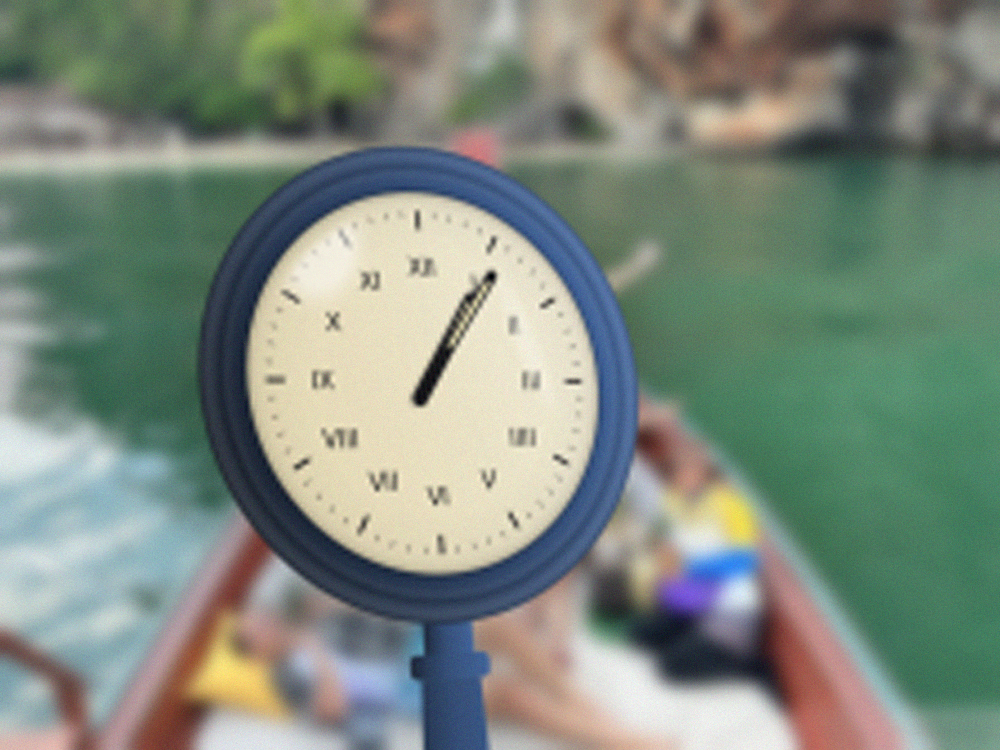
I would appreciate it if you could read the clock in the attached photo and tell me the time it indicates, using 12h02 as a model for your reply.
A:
1h06
